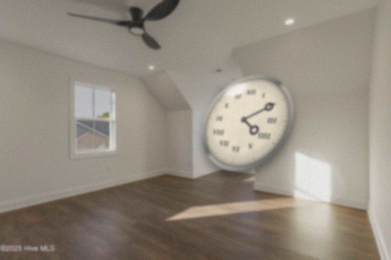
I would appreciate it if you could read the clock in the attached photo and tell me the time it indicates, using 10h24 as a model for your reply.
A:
4h10
